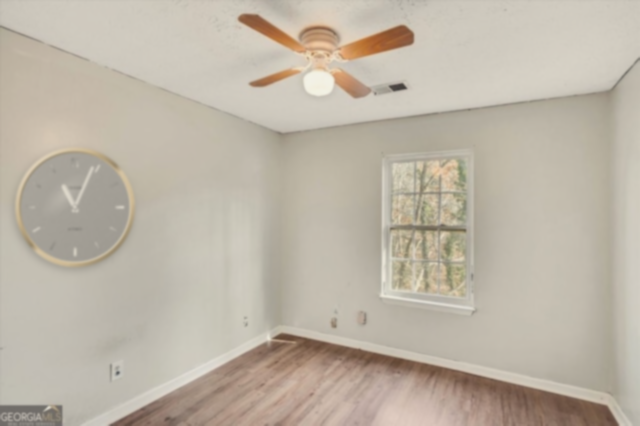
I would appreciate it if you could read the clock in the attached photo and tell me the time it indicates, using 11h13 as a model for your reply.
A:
11h04
